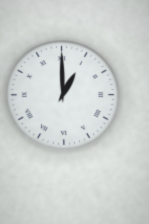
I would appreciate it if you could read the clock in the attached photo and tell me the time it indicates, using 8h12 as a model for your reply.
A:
1h00
